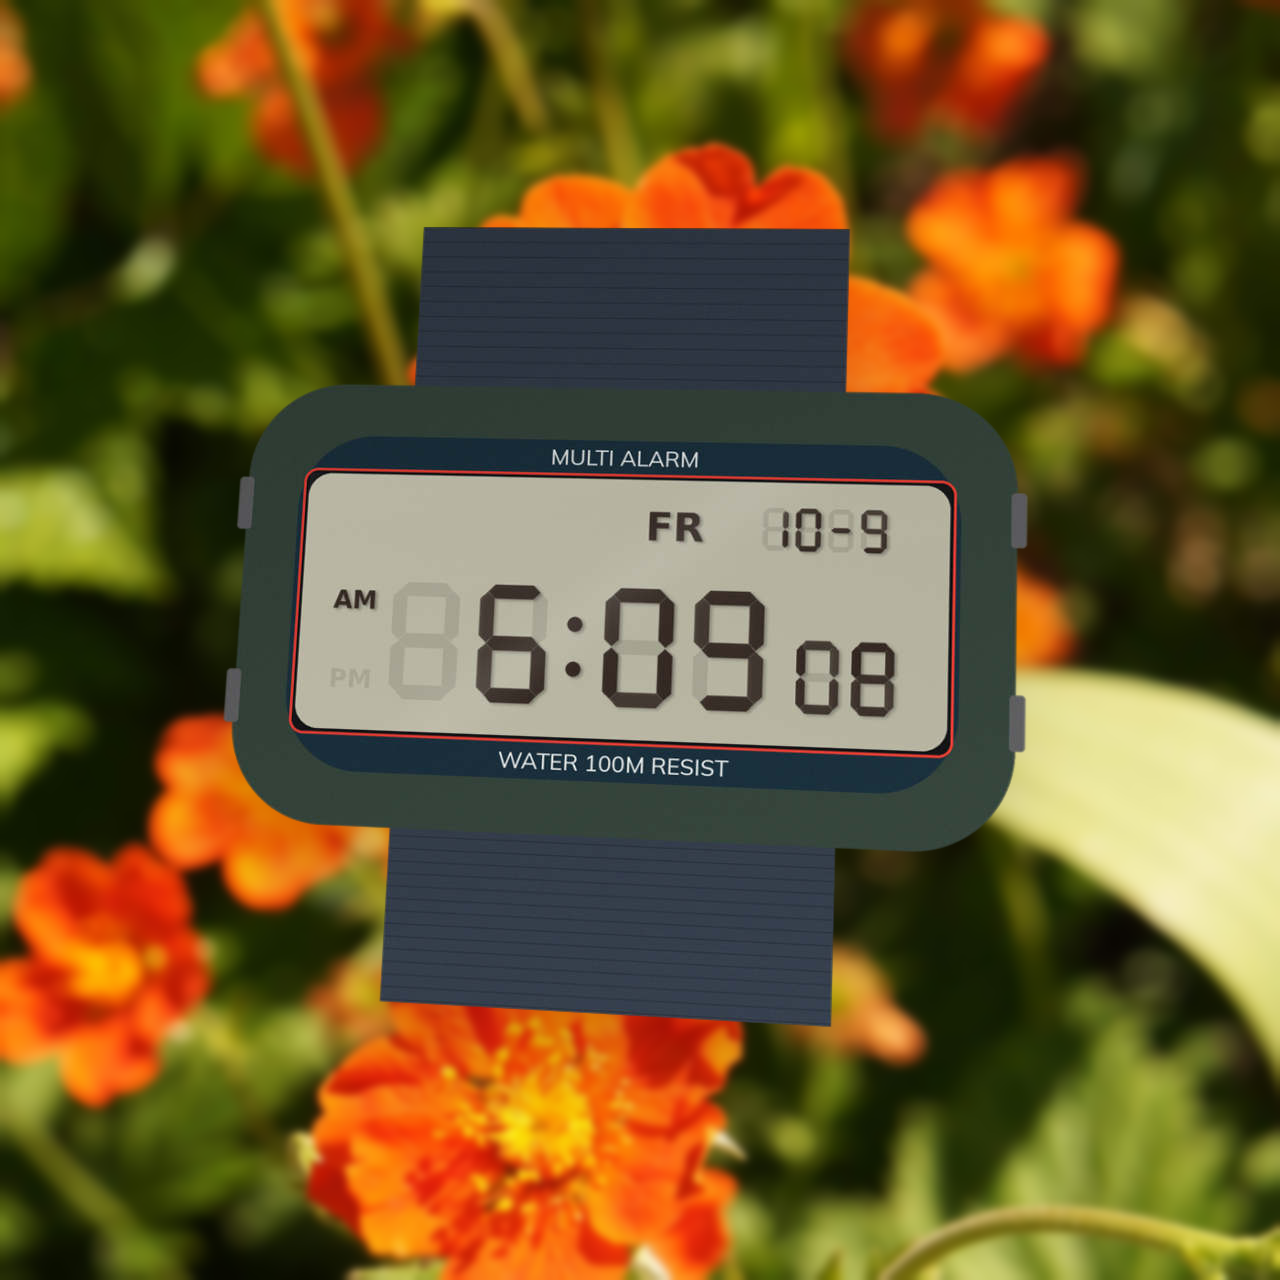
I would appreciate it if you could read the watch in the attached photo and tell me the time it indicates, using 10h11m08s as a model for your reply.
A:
6h09m08s
